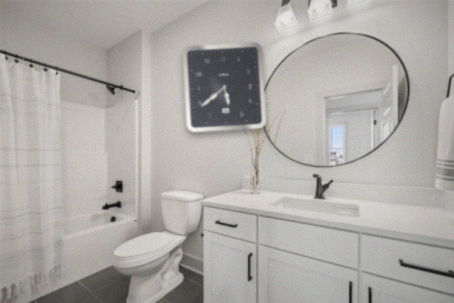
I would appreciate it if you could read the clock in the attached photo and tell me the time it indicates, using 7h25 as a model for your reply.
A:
5h39
